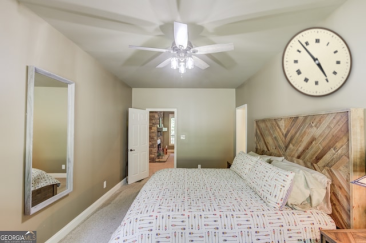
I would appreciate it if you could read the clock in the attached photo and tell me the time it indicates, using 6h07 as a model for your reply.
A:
4h53
